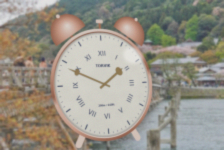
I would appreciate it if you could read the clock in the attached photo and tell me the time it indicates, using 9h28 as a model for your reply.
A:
1h49
